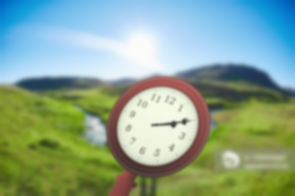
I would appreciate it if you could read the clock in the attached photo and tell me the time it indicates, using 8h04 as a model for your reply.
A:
2h10
